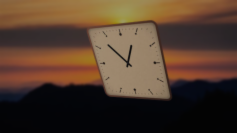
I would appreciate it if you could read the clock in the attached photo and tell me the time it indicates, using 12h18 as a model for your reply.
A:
12h53
